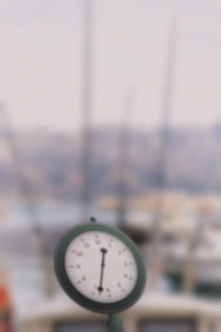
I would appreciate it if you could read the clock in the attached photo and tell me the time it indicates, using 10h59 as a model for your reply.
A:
12h33
